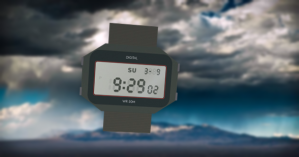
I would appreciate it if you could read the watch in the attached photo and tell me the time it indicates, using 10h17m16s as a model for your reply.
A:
9h29m02s
